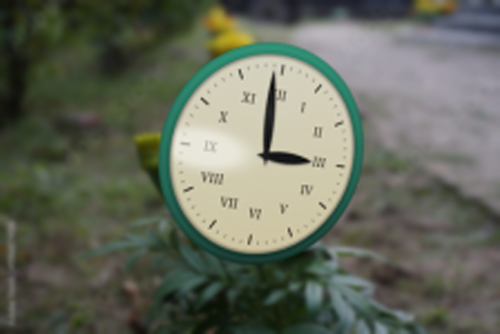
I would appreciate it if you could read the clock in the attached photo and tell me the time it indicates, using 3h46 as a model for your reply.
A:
2h59
